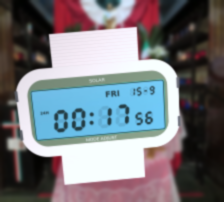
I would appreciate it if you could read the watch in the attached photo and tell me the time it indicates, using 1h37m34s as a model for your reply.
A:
0h17m56s
